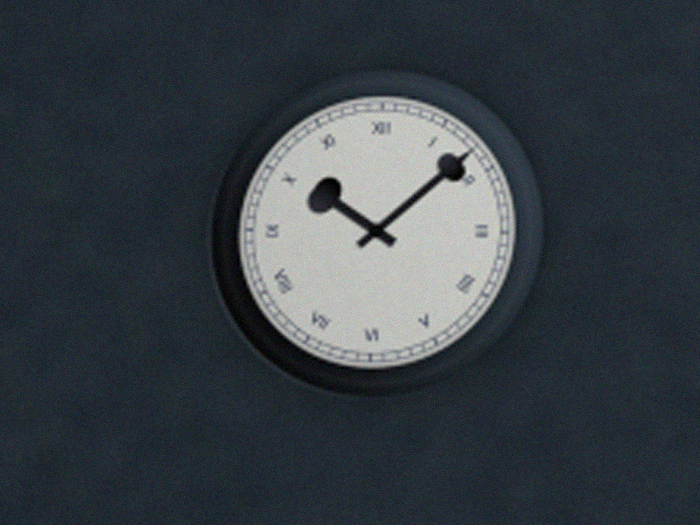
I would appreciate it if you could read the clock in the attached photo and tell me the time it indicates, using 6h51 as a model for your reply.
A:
10h08
